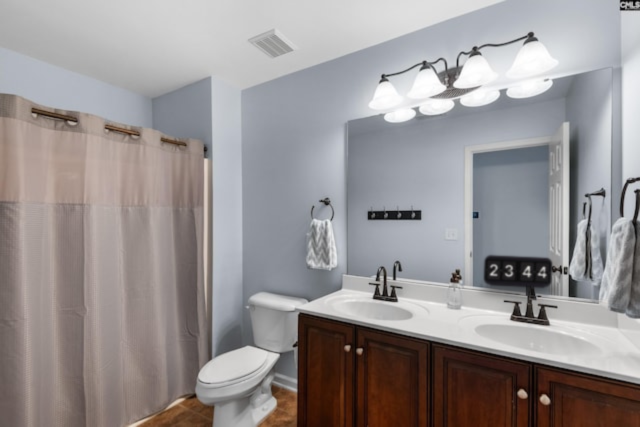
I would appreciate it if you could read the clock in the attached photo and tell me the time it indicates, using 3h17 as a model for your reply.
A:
23h44
